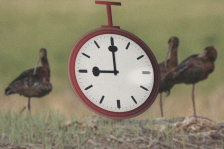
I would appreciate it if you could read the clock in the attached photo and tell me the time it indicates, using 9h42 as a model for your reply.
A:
9h00
